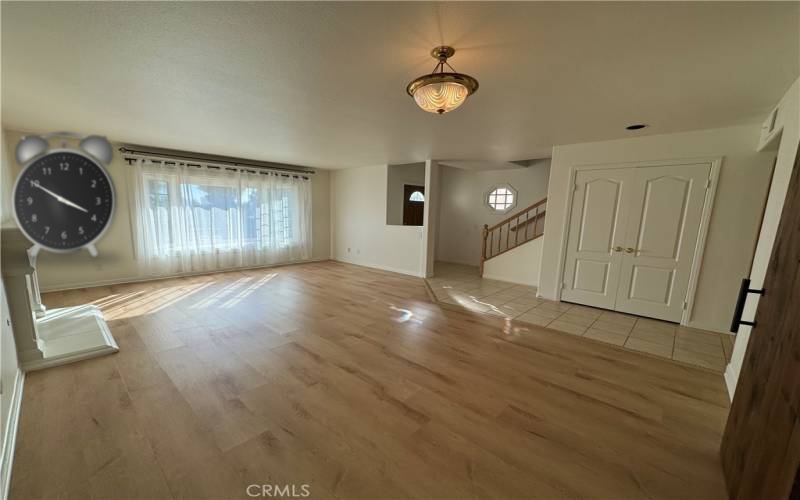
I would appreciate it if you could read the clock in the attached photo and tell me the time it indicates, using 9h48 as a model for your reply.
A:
3h50
